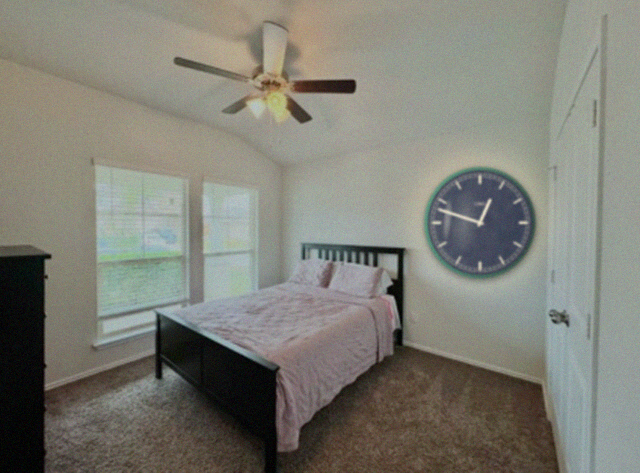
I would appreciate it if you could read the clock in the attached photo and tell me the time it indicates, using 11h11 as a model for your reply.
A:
12h48
